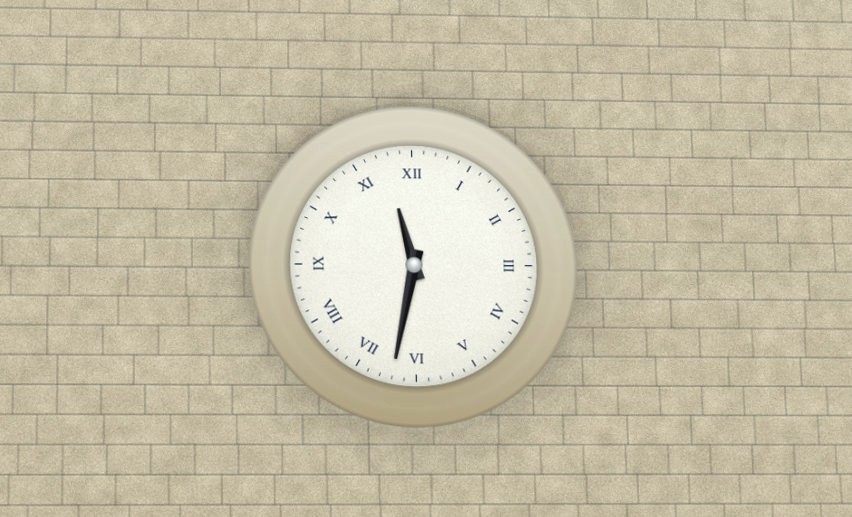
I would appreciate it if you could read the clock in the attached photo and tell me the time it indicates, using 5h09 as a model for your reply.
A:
11h32
